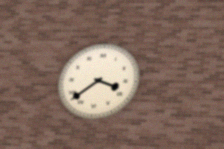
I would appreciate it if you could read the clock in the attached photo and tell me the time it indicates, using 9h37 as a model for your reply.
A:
3h38
